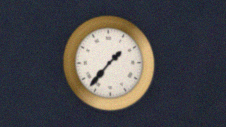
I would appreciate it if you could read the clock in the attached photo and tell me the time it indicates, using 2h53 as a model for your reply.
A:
1h37
